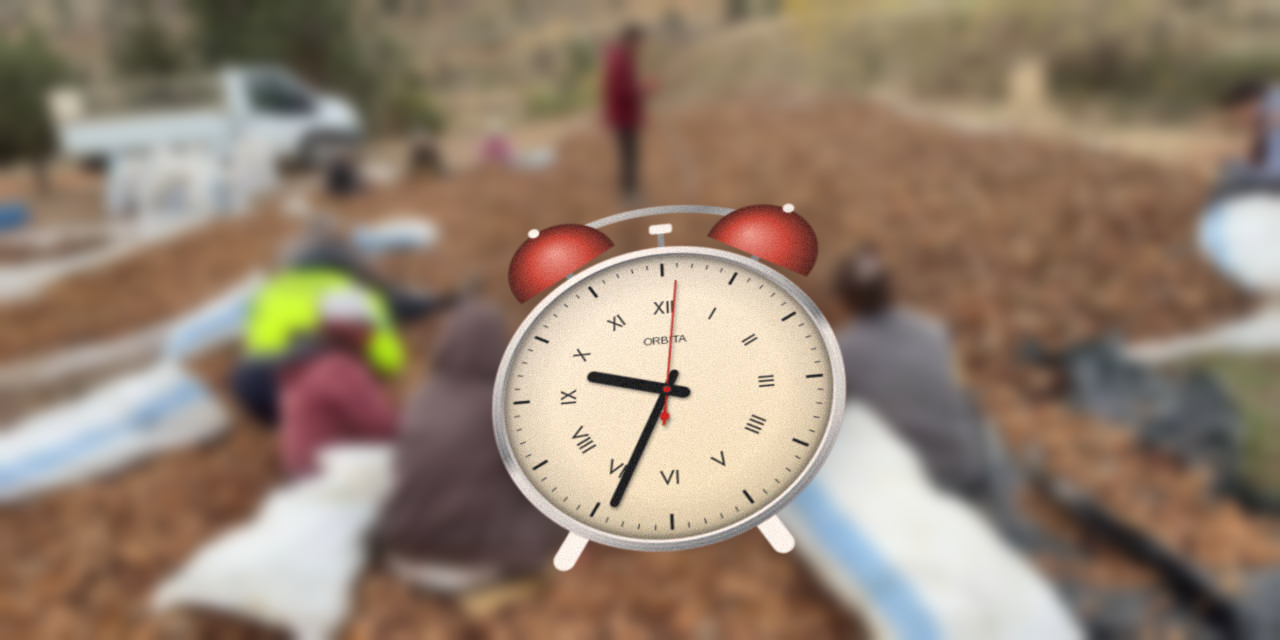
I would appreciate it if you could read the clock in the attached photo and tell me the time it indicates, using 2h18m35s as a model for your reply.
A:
9h34m01s
